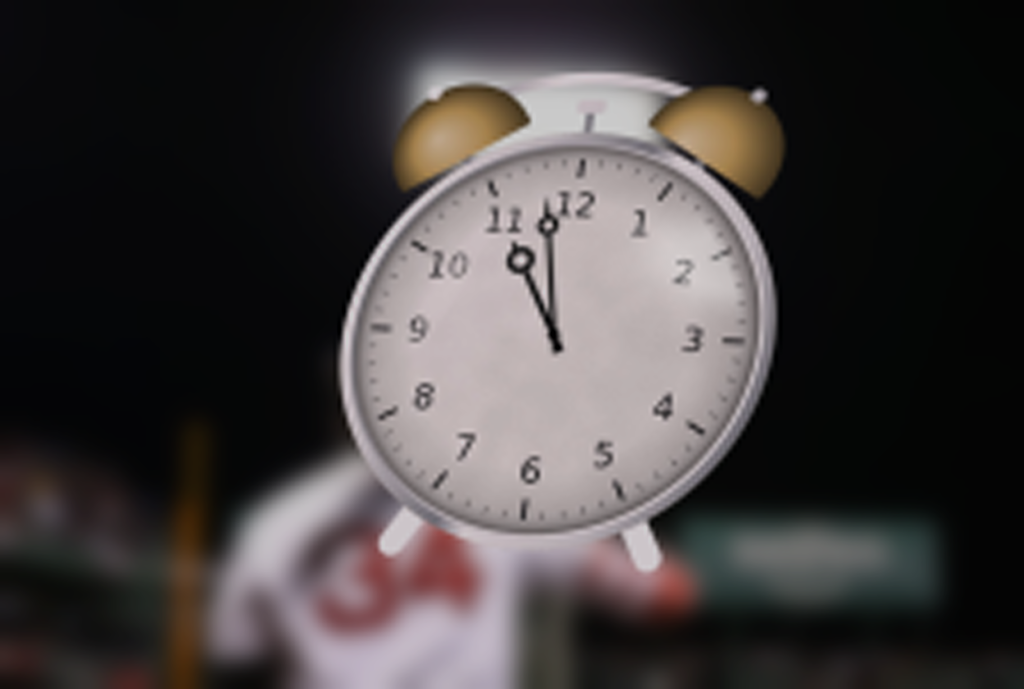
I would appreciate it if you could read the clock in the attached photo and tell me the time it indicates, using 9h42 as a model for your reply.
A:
10h58
